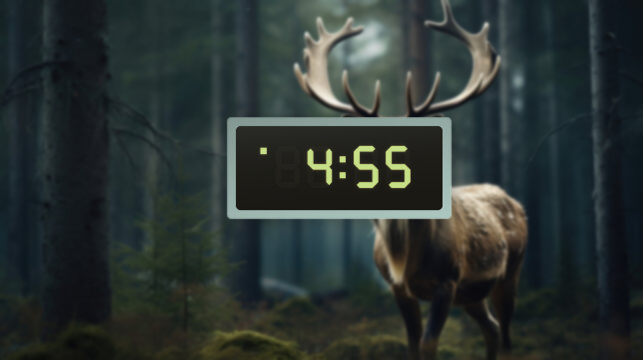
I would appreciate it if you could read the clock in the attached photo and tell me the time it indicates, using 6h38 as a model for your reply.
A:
4h55
